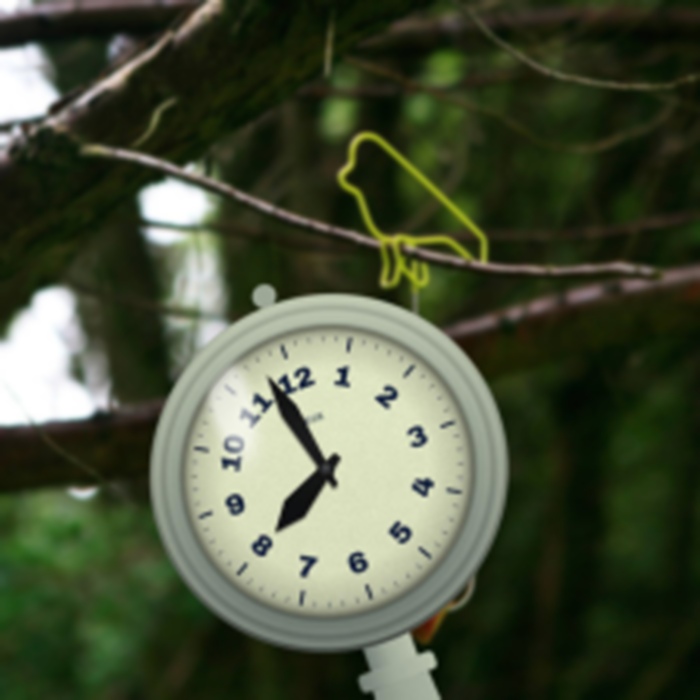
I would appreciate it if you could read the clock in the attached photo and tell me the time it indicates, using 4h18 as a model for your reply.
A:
7h58
